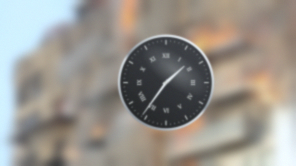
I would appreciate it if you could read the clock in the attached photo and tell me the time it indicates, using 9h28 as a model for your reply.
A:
1h36
